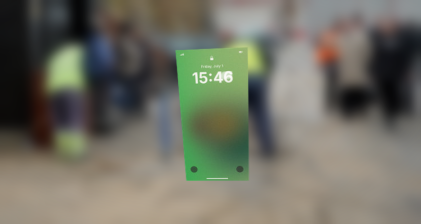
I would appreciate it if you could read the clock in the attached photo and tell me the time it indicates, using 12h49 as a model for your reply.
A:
15h46
